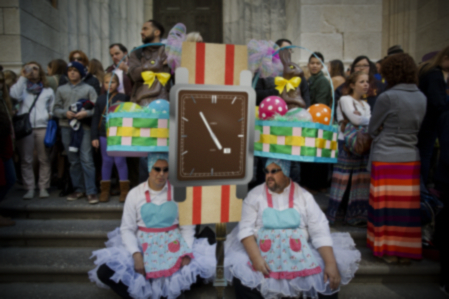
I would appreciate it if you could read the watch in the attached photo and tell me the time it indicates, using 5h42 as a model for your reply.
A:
4h55
